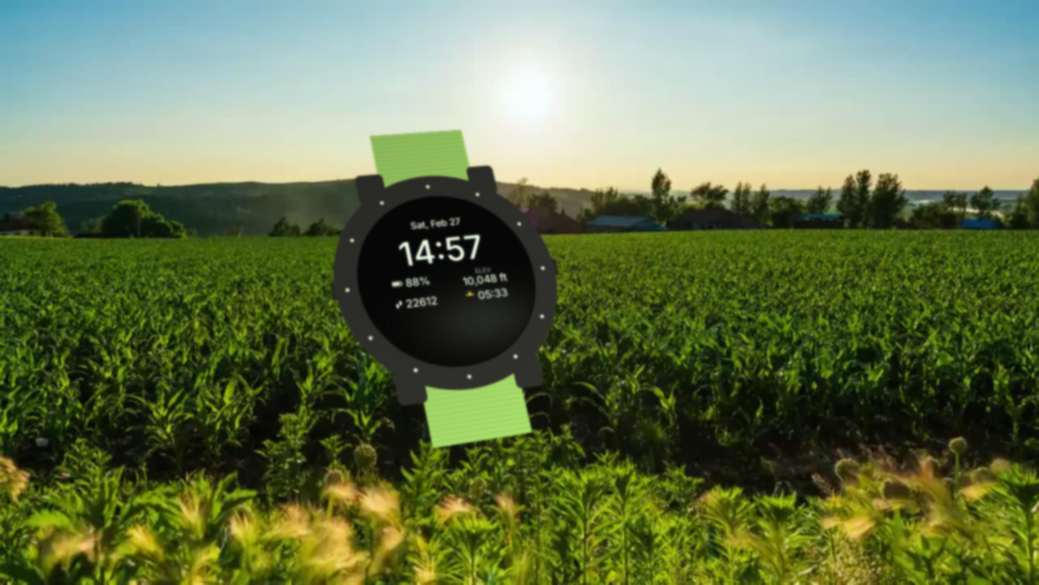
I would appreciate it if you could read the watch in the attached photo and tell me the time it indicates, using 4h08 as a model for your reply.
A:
14h57
